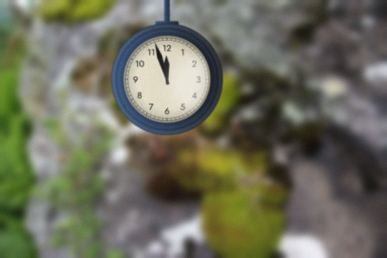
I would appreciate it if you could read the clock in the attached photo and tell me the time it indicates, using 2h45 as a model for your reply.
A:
11h57
